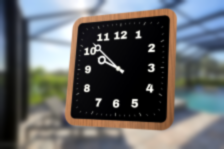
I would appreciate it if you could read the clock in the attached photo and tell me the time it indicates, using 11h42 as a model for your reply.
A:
9h52
